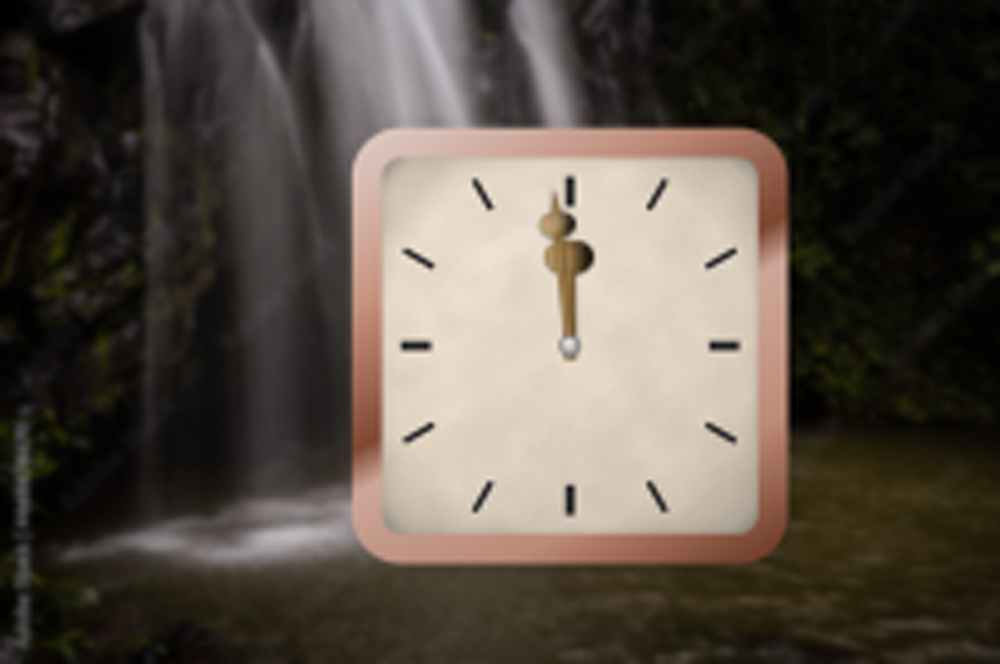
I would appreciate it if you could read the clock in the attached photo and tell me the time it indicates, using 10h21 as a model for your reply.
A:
11h59
